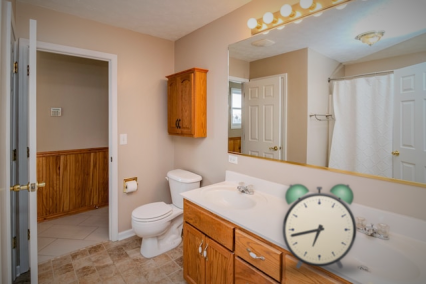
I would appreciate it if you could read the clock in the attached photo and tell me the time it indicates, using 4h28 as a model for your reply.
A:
6h43
